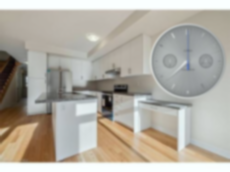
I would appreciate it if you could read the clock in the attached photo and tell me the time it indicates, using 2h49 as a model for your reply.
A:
7h38
